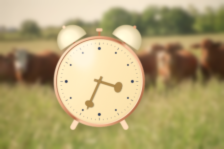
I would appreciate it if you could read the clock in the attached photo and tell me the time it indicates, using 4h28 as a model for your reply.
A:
3h34
